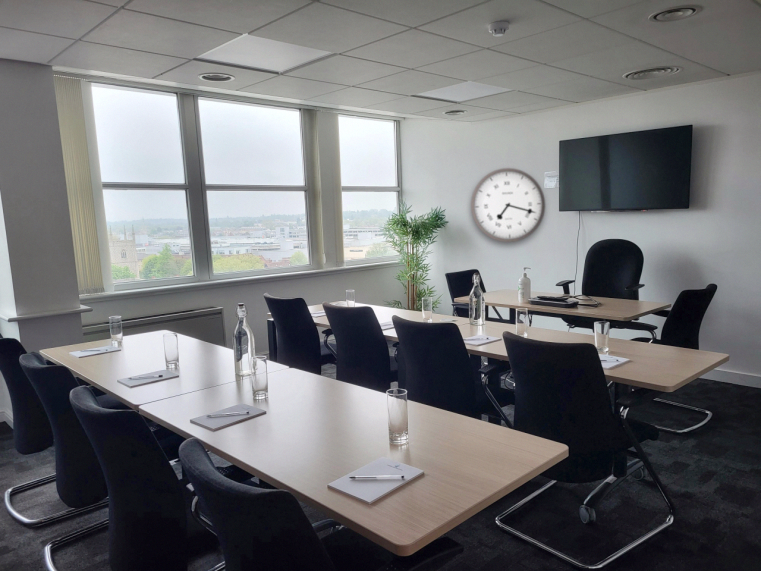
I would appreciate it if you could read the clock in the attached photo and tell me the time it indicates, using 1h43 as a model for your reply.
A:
7h18
